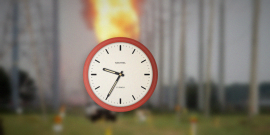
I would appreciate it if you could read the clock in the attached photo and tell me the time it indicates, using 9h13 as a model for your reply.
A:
9h35
